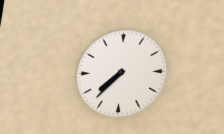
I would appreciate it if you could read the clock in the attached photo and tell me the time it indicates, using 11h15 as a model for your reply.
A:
7h37
